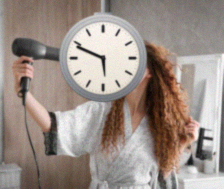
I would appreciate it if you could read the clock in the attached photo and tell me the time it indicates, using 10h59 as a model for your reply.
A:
5h49
